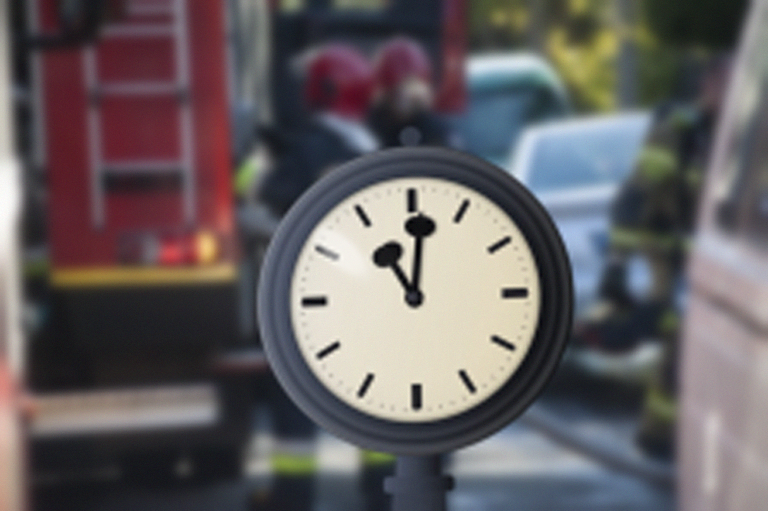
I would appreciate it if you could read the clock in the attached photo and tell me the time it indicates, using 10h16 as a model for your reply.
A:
11h01
